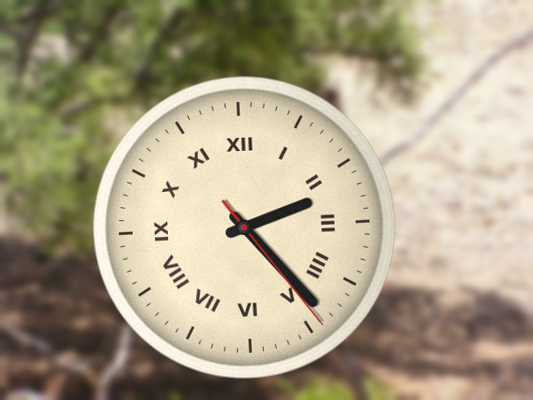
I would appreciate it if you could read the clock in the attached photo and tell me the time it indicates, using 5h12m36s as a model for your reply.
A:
2h23m24s
